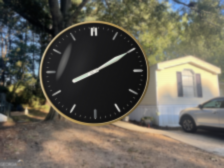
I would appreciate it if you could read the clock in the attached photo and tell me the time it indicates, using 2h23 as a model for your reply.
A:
8h10
